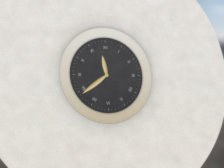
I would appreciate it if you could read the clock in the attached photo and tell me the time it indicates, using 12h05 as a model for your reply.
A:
11h39
